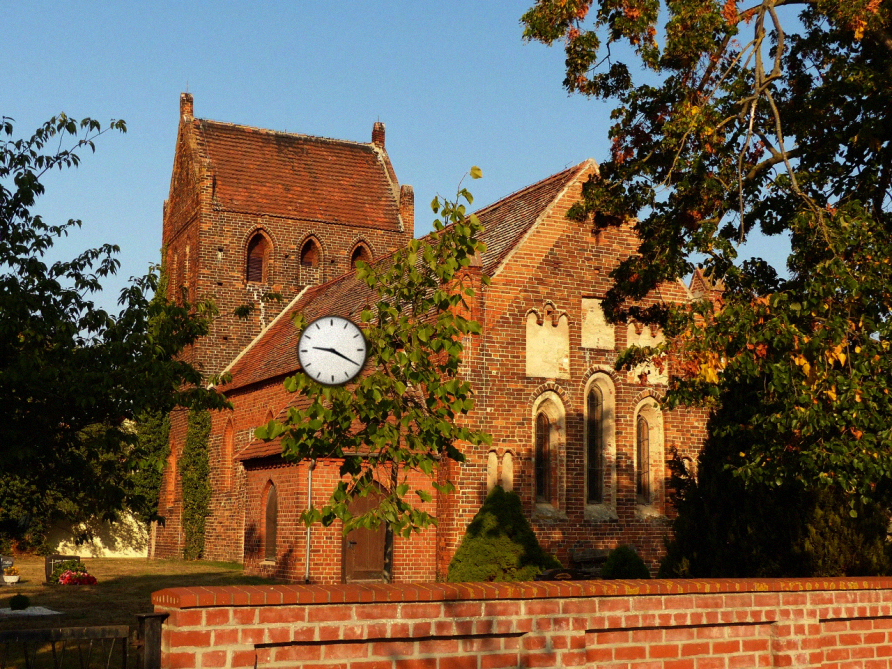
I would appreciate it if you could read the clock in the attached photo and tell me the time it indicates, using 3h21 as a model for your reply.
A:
9h20
